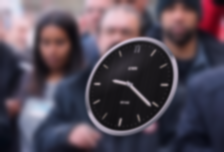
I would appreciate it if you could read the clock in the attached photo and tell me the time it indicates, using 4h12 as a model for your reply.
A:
9h21
